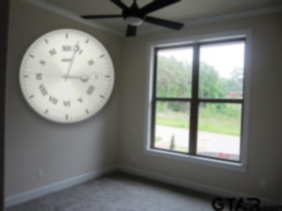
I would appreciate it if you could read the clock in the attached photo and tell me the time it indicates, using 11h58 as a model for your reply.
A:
3h03
